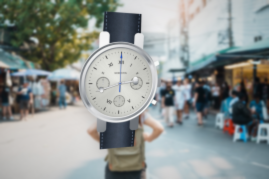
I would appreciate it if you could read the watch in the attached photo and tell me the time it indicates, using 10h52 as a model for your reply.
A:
2h42
